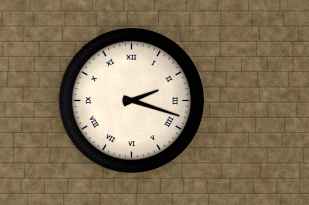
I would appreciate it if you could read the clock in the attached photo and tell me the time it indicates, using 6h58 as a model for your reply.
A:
2h18
